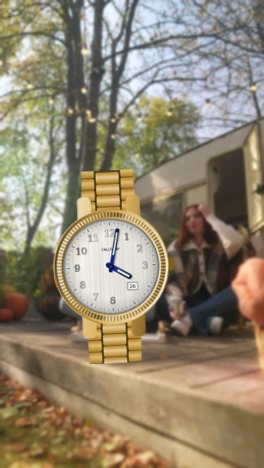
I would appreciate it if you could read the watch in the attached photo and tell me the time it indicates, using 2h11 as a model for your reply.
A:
4h02
